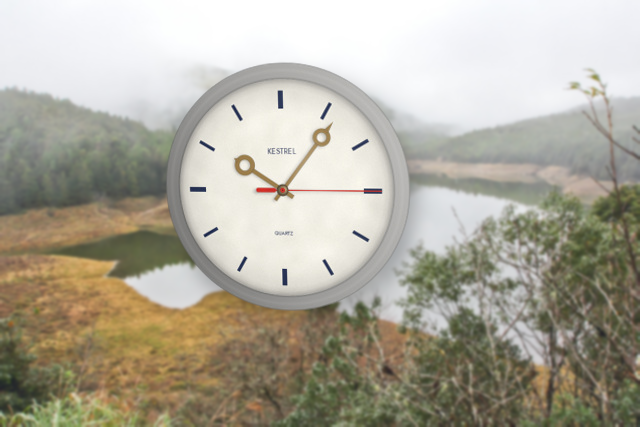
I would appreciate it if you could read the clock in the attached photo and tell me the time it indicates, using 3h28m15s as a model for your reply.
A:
10h06m15s
